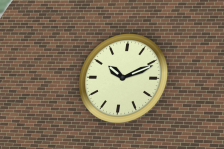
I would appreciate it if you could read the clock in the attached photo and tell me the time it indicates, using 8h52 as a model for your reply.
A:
10h11
